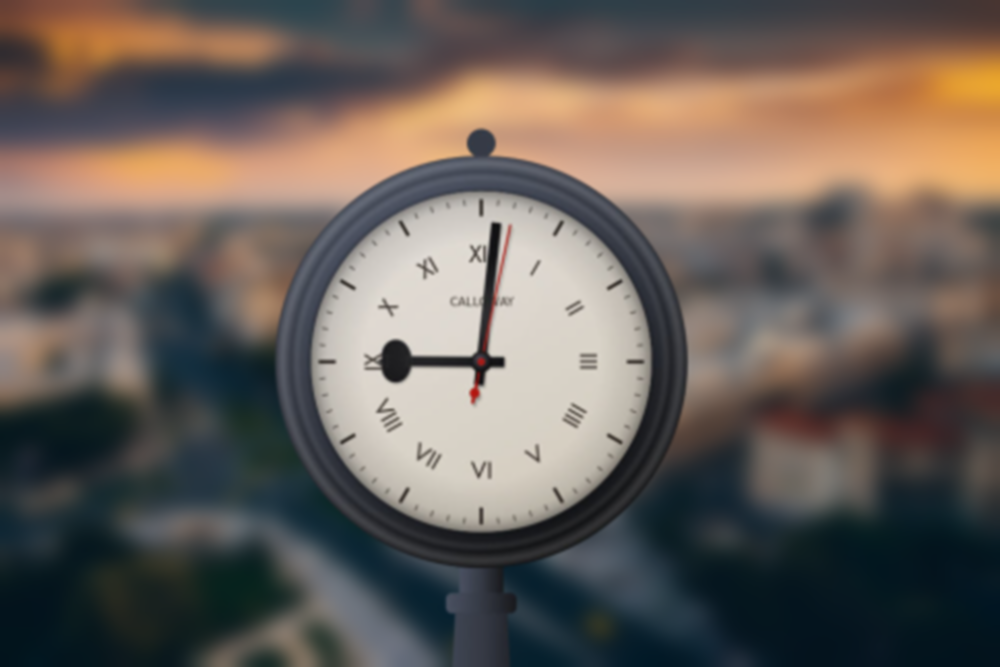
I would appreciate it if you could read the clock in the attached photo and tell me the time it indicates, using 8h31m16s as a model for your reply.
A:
9h01m02s
